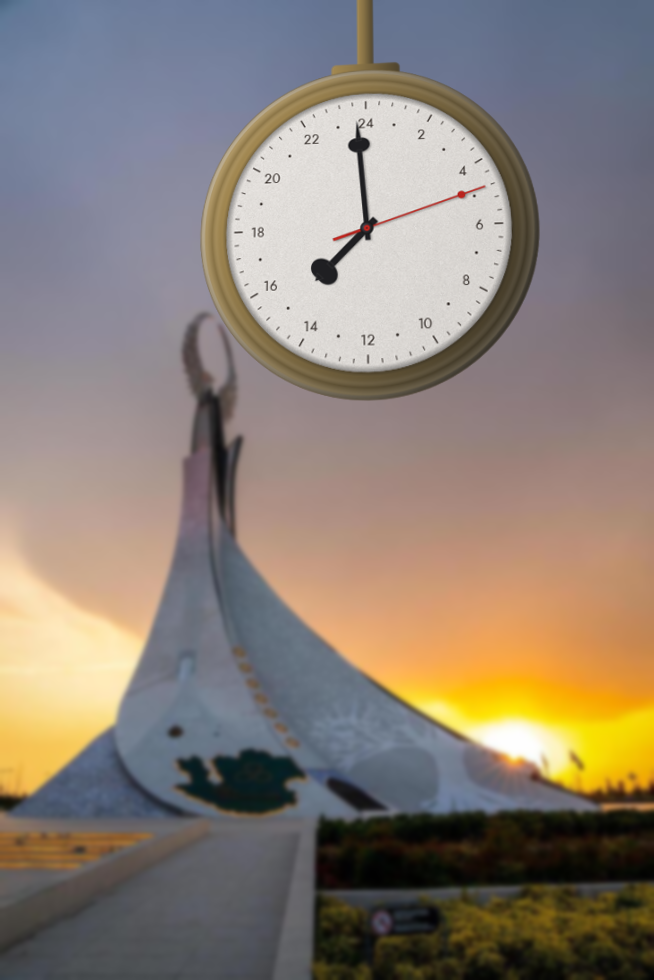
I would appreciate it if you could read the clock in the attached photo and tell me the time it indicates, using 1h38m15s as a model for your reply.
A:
14h59m12s
